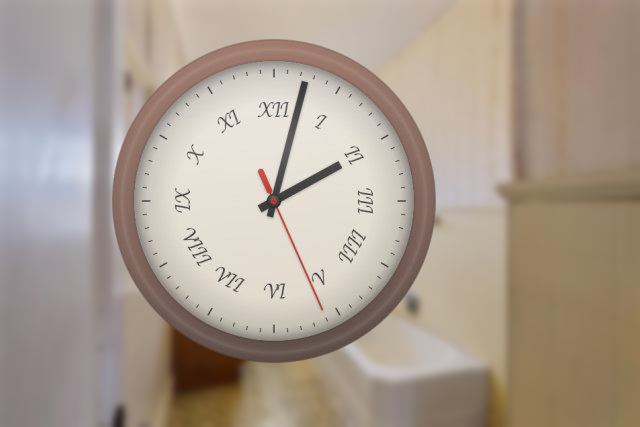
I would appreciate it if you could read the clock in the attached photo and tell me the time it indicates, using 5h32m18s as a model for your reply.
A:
2h02m26s
